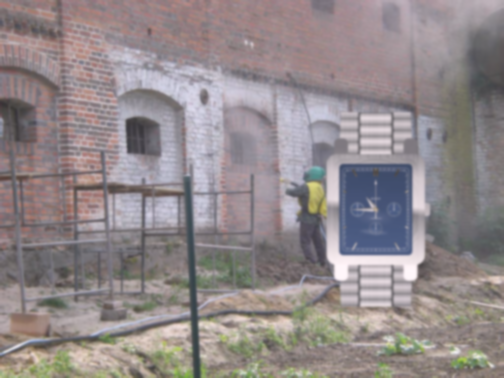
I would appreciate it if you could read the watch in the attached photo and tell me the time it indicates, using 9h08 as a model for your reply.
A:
10h45
